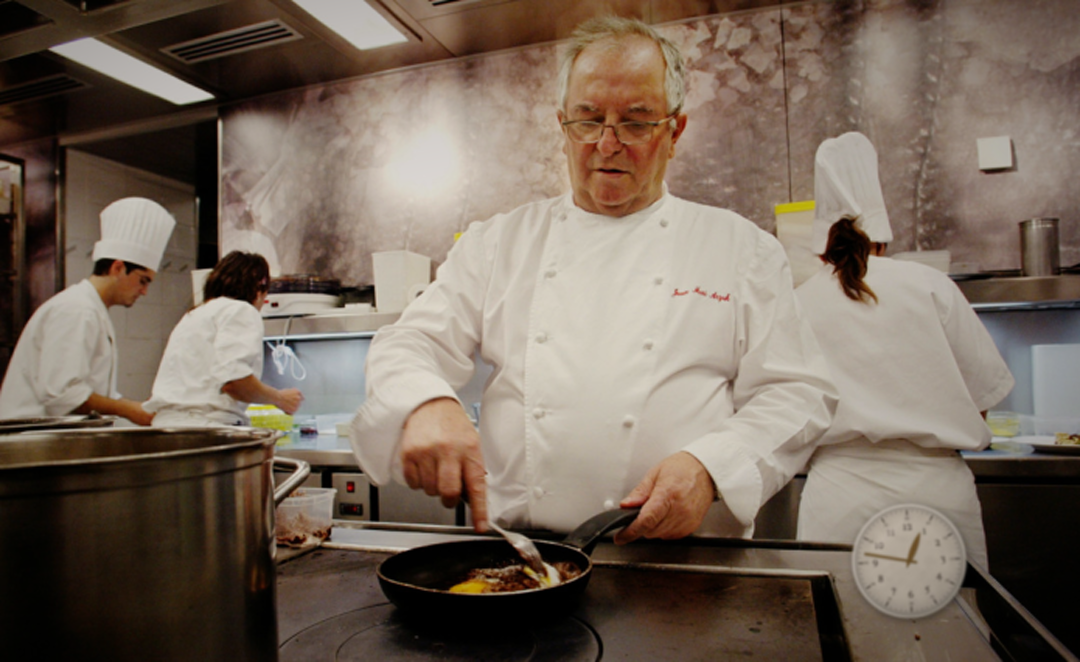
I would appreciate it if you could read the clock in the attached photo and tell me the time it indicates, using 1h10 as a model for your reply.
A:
12h47
